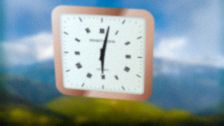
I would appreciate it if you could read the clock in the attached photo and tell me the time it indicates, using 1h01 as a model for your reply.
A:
6h02
